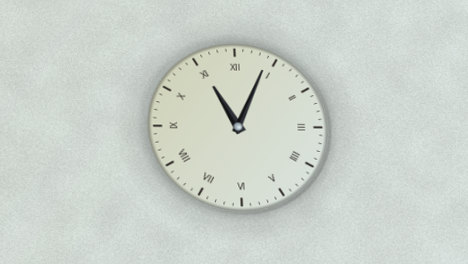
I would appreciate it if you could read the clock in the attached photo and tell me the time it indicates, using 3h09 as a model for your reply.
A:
11h04
